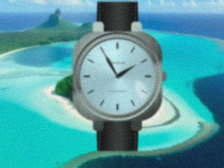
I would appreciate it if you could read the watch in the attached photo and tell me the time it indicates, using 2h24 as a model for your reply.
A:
1h55
